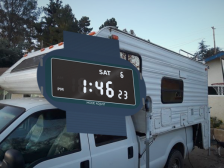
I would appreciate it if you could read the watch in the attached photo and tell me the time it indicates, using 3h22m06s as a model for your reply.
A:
1h46m23s
